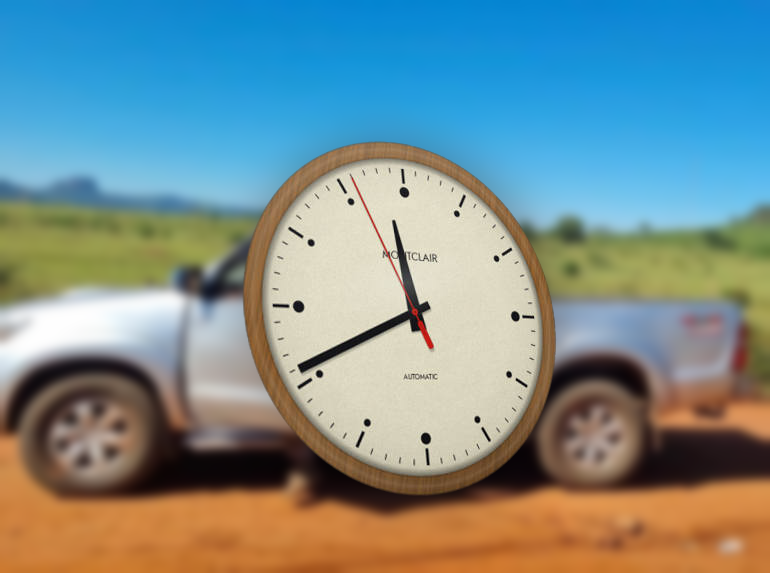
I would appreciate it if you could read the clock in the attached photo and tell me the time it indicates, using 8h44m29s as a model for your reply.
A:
11h40m56s
